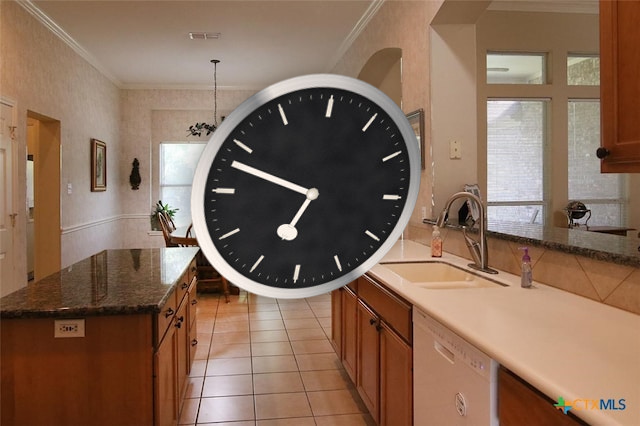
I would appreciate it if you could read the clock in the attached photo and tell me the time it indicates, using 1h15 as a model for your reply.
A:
6h48
